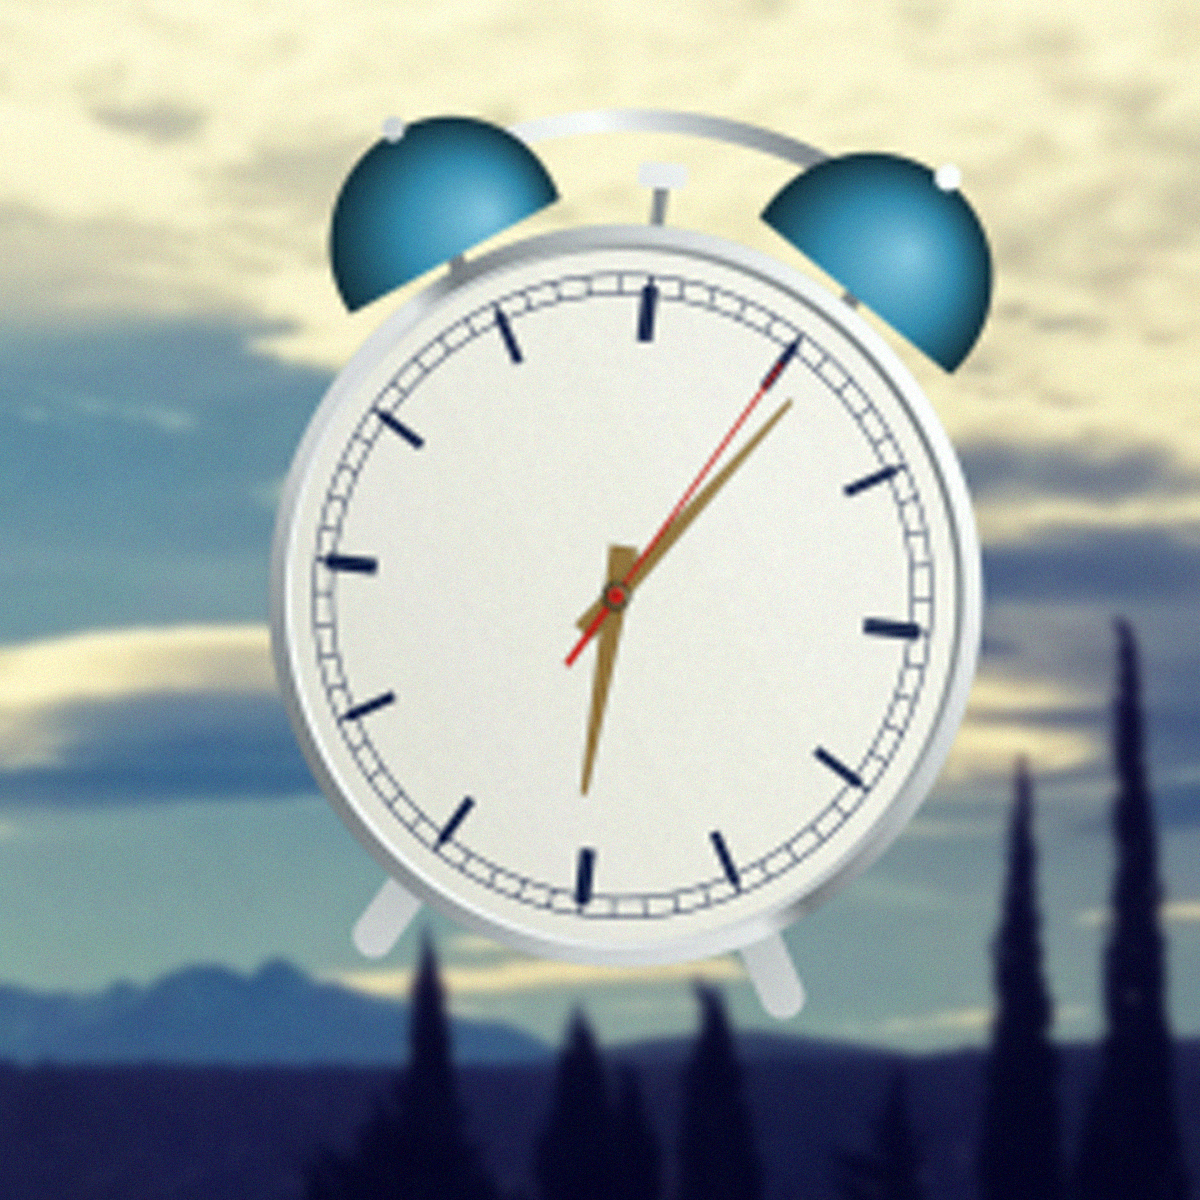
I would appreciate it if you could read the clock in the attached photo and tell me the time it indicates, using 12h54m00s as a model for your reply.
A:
6h06m05s
